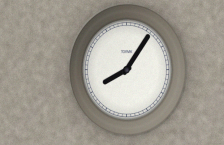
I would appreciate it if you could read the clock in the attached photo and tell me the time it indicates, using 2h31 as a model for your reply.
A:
8h06
